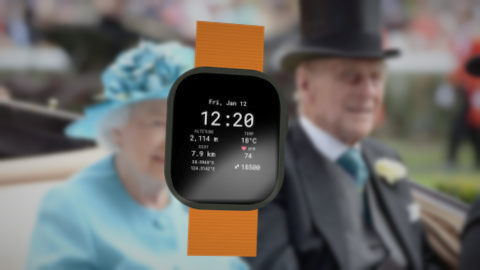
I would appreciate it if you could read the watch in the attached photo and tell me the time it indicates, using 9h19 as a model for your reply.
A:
12h20
